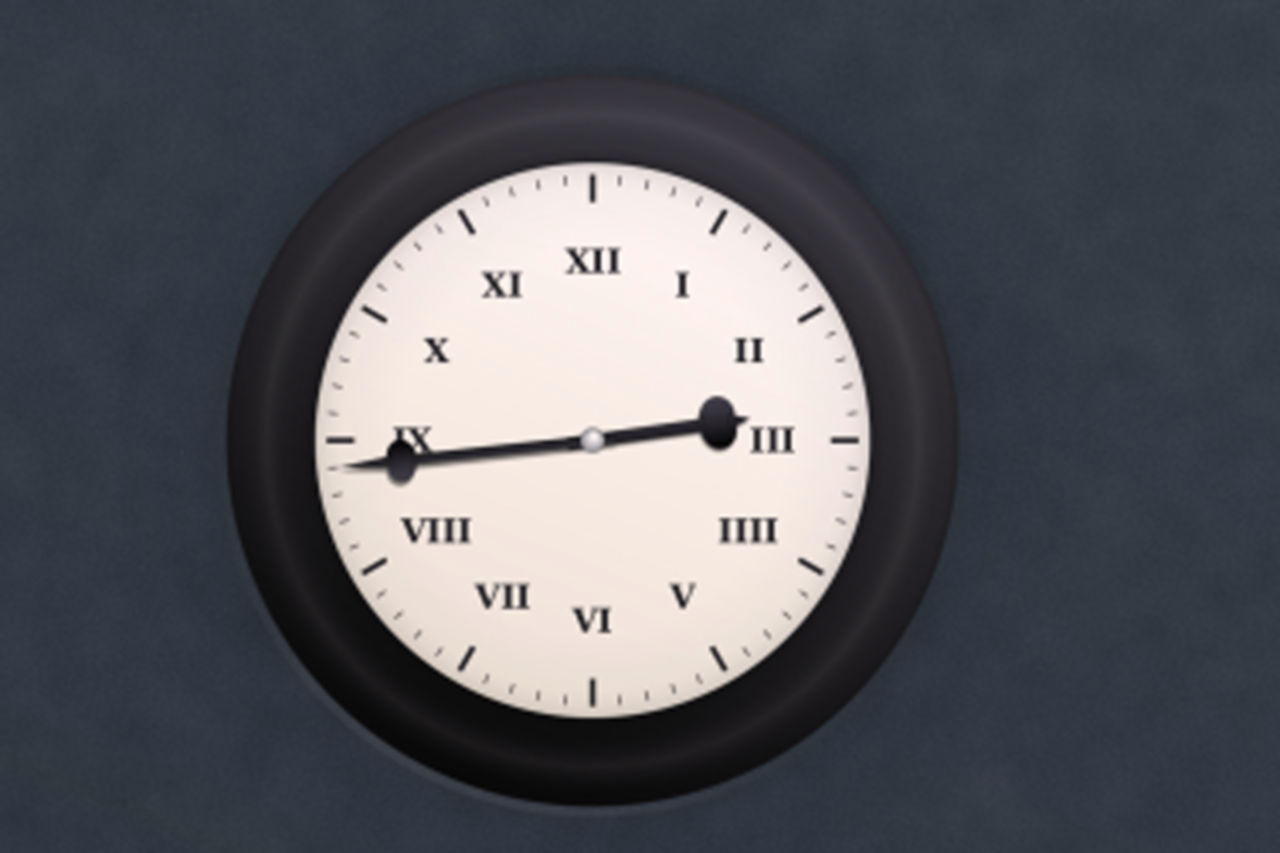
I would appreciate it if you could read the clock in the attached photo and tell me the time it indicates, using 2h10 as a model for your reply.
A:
2h44
